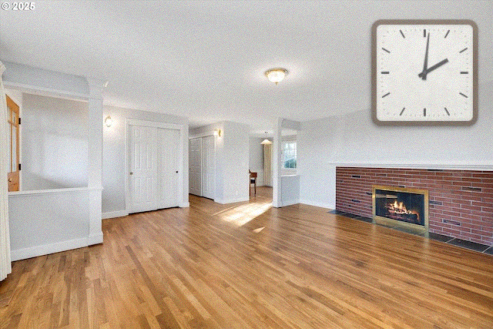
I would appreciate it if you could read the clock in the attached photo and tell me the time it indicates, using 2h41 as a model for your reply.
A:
2h01
